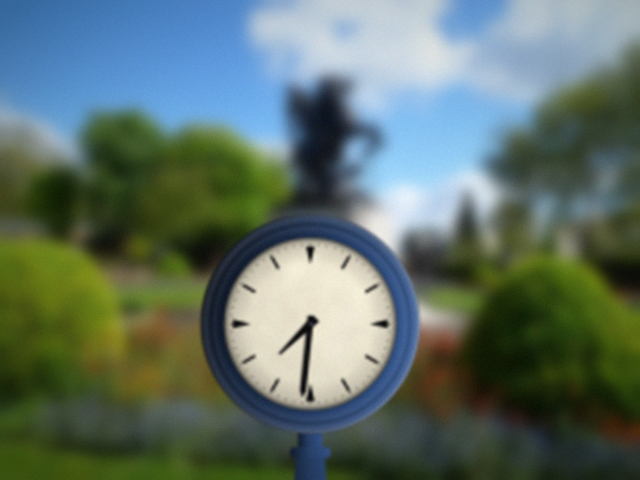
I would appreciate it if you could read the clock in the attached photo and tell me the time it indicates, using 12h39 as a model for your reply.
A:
7h31
